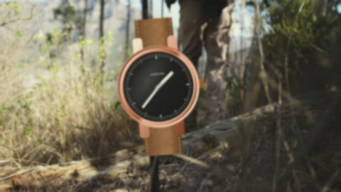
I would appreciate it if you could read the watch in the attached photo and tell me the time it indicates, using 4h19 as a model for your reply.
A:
1h37
